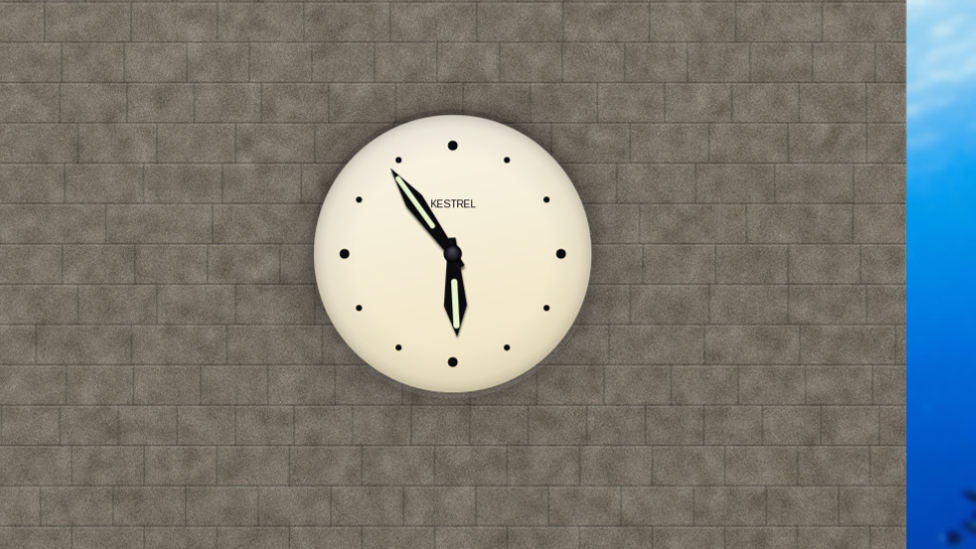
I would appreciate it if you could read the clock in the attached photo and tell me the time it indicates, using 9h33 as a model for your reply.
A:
5h54
